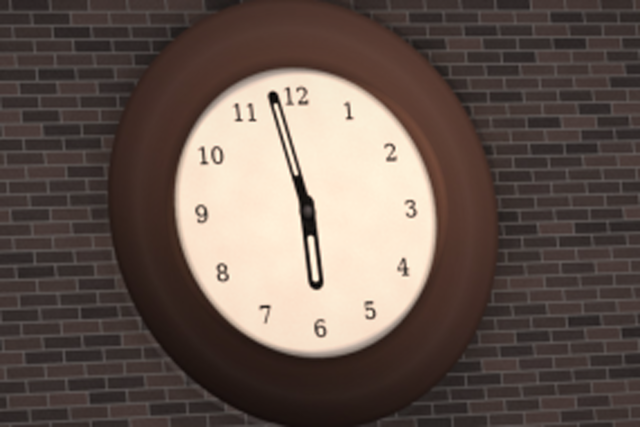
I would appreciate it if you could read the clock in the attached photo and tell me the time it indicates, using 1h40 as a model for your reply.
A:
5h58
